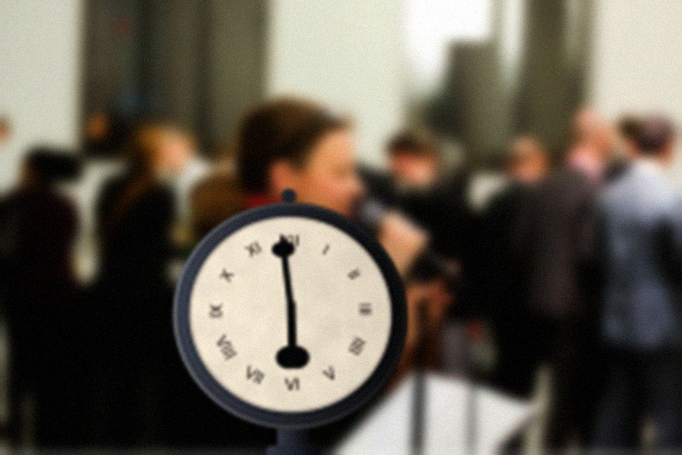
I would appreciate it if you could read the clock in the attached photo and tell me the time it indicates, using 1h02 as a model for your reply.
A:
5h59
